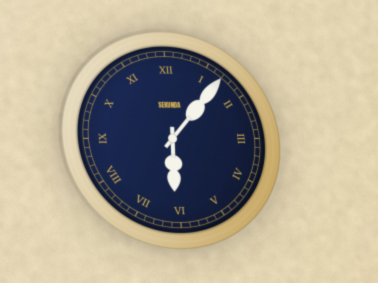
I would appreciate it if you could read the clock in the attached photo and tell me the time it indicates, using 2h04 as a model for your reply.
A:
6h07
